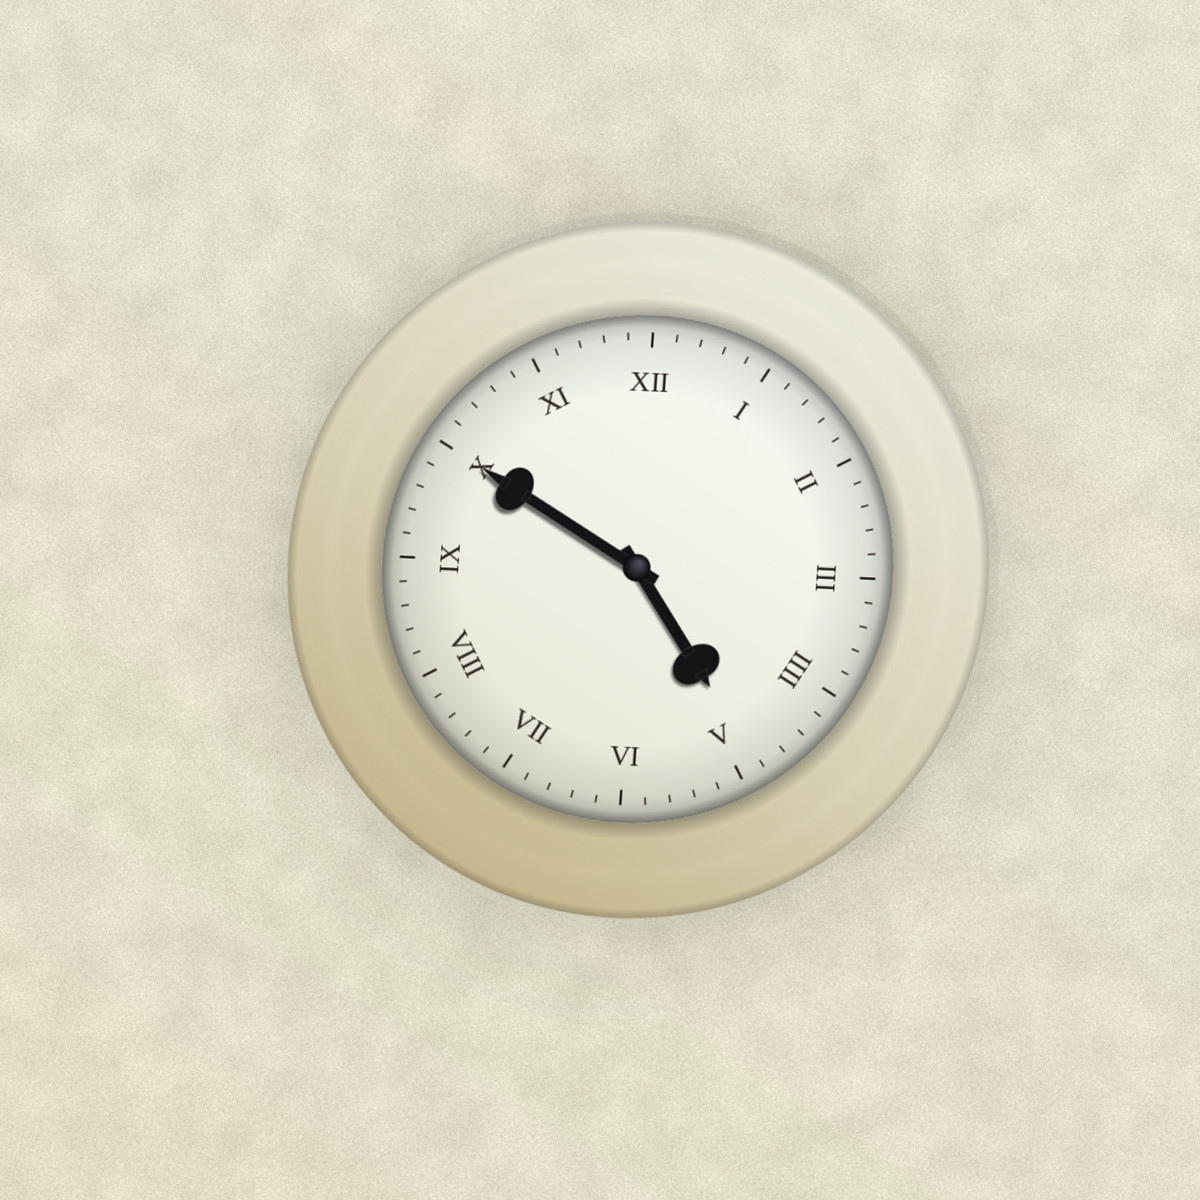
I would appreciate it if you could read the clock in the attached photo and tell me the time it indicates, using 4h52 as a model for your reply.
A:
4h50
